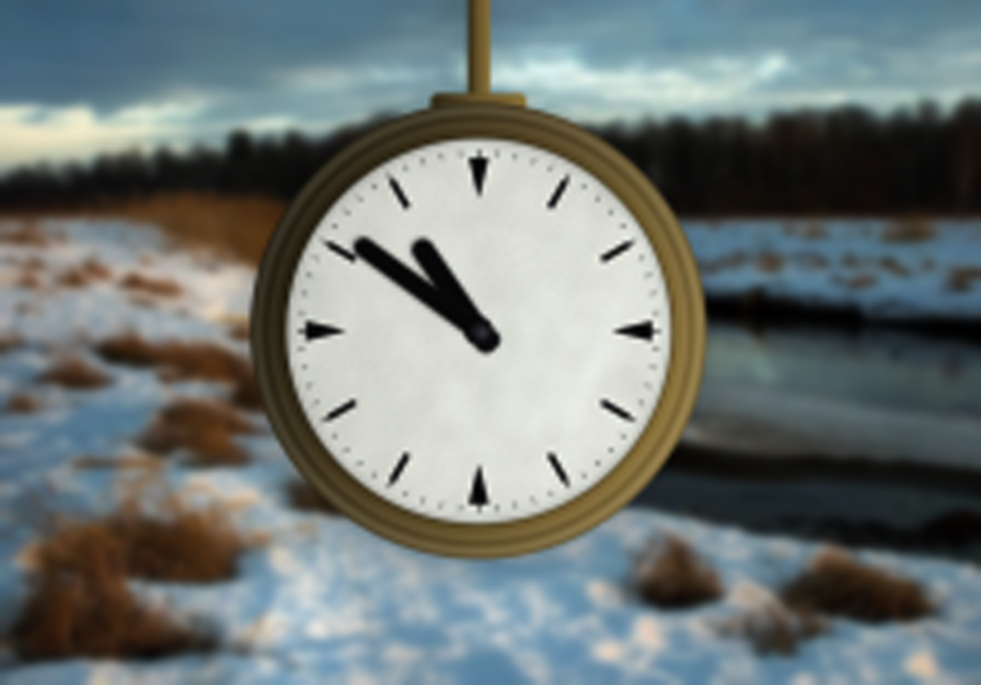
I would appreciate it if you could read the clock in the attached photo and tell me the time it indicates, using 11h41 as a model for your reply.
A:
10h51
